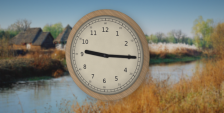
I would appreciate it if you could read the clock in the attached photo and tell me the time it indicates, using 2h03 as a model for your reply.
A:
9h15
